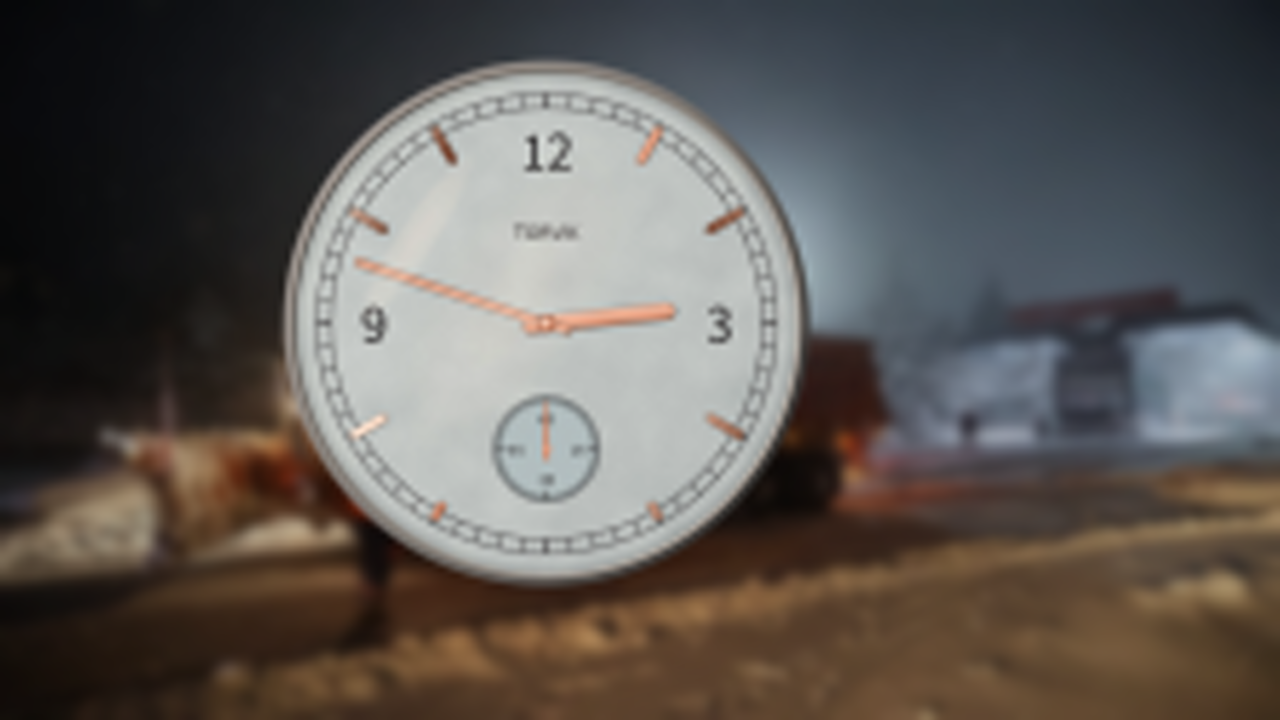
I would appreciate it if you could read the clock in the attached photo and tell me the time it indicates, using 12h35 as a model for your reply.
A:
2h48
